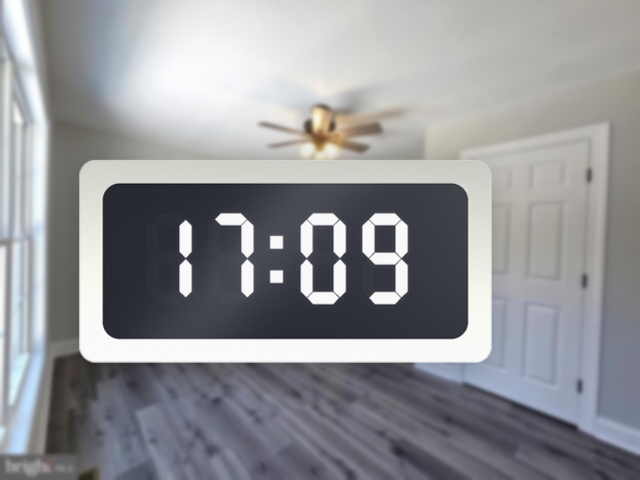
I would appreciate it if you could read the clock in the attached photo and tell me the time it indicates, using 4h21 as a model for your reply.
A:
17h09
